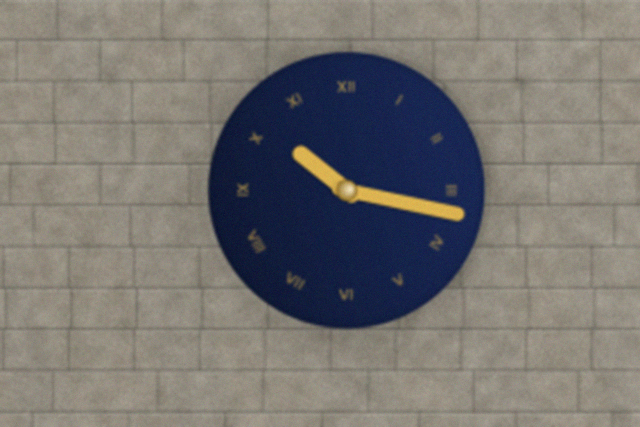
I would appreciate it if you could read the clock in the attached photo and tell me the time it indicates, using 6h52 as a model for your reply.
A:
10h17
